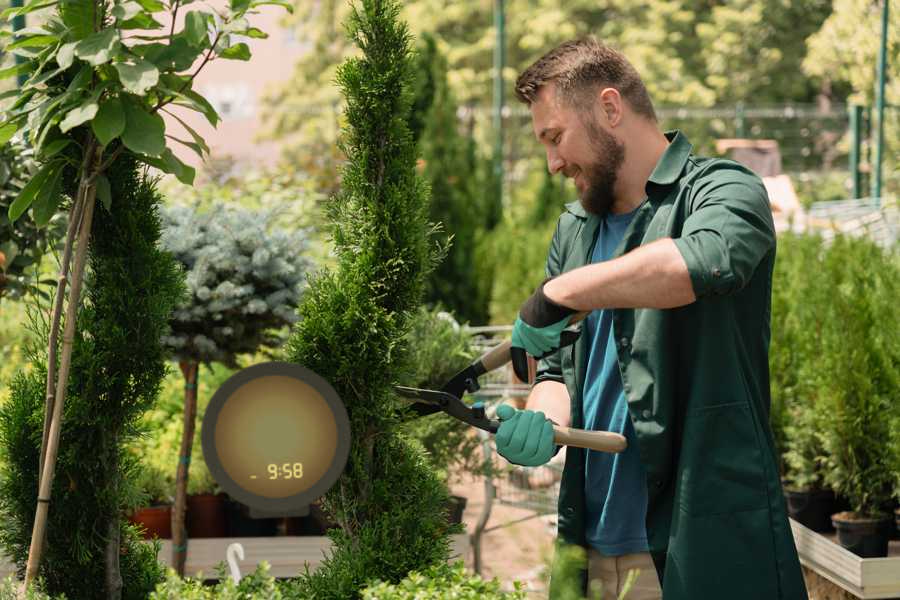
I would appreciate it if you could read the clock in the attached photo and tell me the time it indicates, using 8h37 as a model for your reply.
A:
9h58
